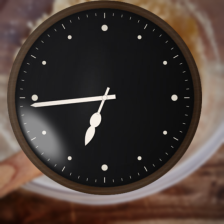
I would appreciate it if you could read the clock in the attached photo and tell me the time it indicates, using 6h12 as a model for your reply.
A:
6h44
